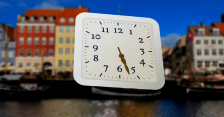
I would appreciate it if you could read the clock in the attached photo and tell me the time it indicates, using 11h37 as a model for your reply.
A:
5h27
